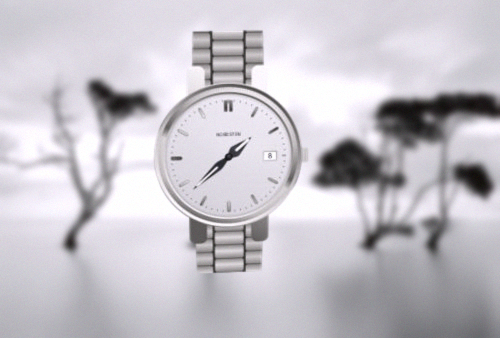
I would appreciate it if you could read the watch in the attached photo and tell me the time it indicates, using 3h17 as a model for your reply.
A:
1h38
